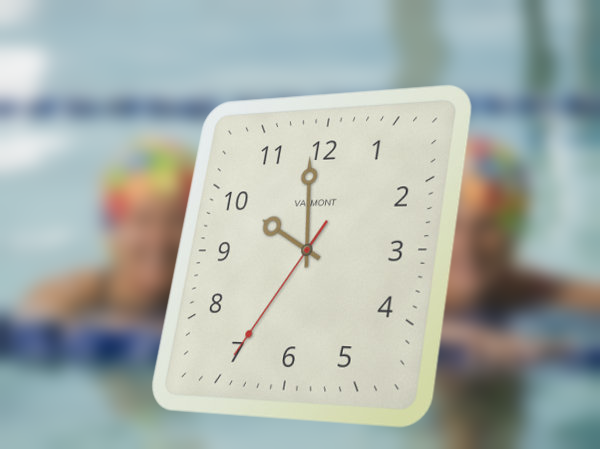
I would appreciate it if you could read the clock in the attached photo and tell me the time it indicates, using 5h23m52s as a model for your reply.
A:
9h58m35s
